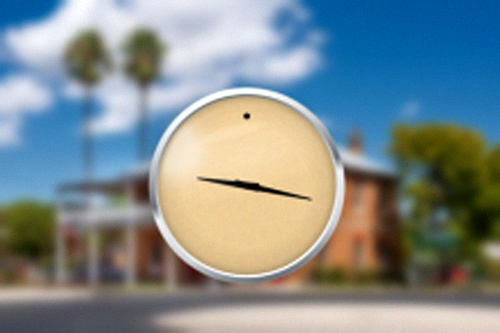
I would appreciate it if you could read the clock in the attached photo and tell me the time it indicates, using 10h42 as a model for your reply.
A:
9h17
